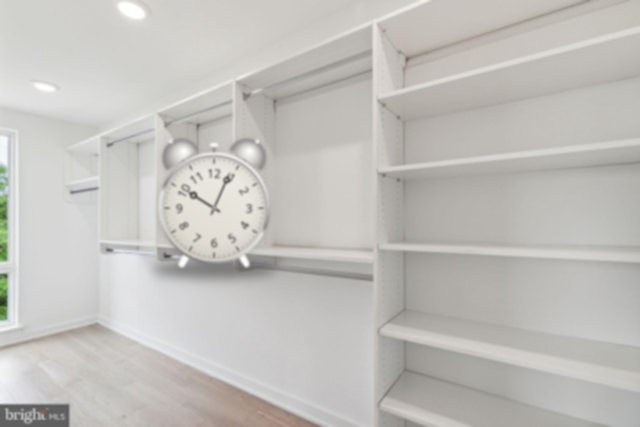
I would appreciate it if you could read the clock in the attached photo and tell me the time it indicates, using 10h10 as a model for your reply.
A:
10h04
